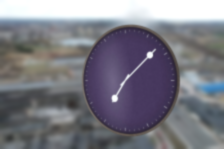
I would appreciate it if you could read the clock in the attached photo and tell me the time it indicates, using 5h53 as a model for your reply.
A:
7h08
